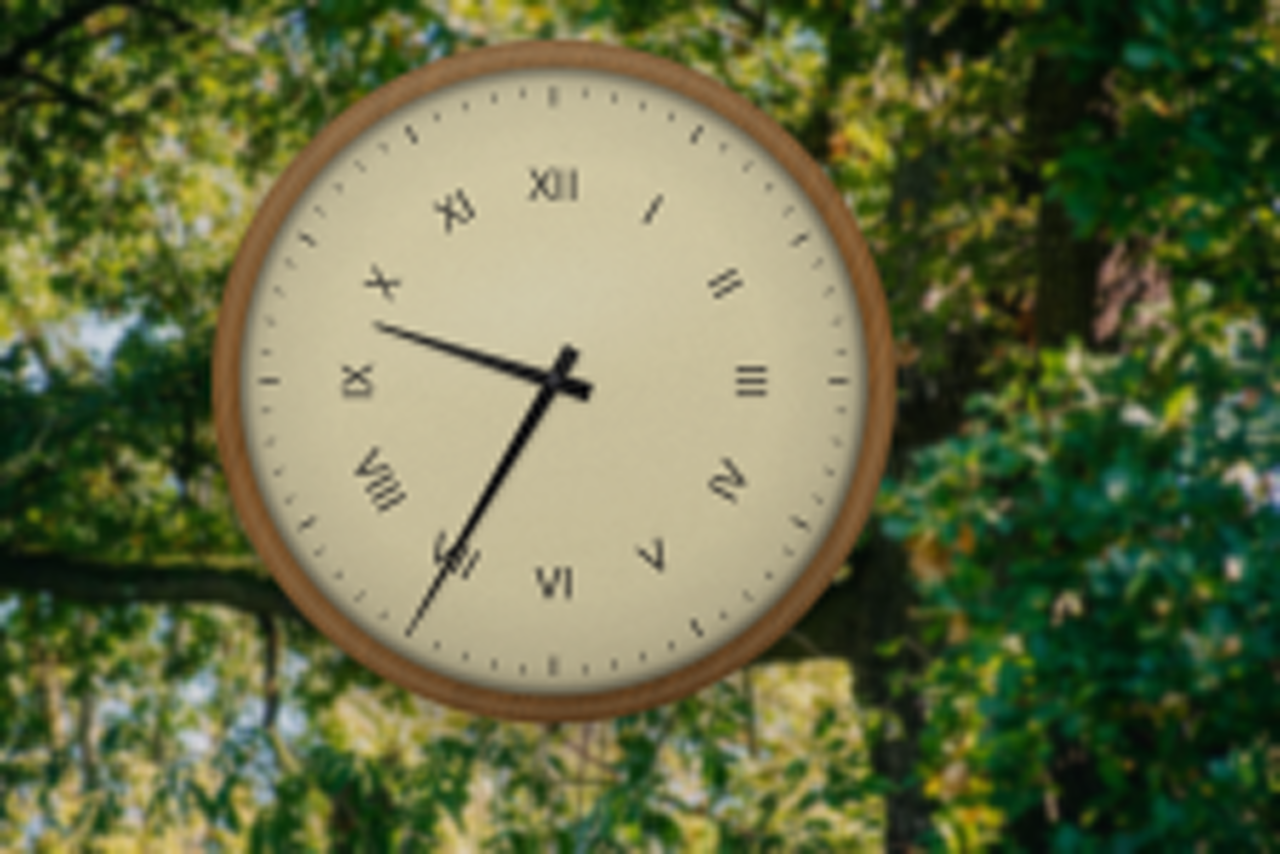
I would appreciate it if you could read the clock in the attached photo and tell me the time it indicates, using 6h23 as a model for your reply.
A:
9h35
